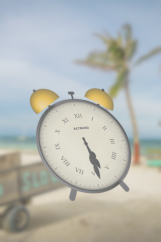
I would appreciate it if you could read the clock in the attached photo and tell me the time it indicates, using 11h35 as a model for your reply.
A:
5h29
